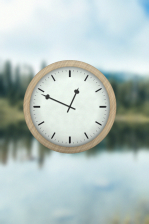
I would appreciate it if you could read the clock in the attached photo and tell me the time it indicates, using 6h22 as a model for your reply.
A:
12h49
